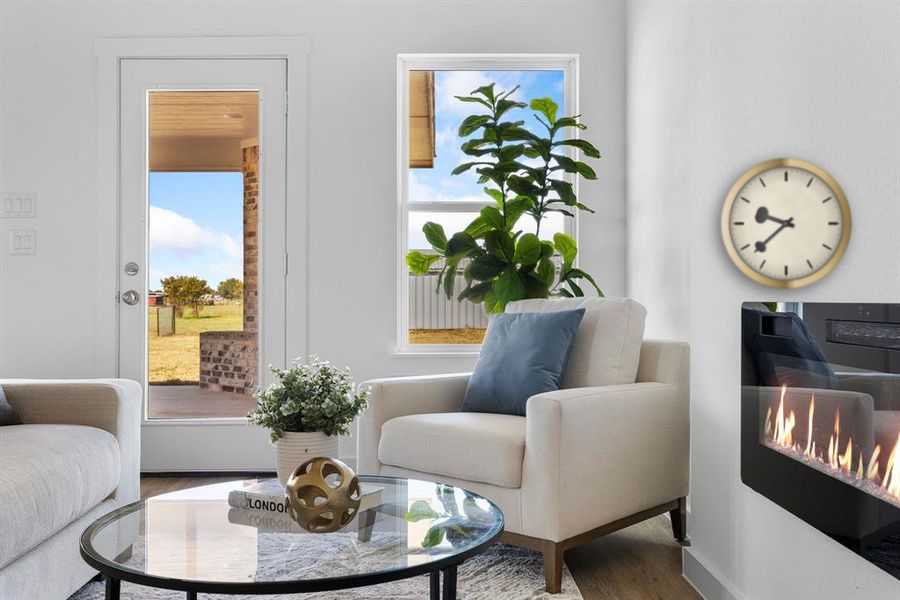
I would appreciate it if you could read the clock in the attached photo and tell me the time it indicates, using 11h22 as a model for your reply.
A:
9h38
